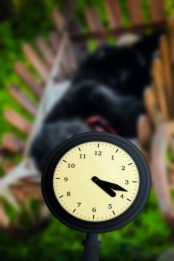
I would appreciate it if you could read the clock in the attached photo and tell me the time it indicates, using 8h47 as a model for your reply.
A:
4h18
